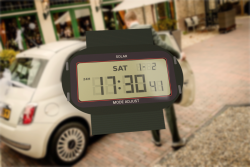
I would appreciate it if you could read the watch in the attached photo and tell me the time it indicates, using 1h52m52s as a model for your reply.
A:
17h30m41s
